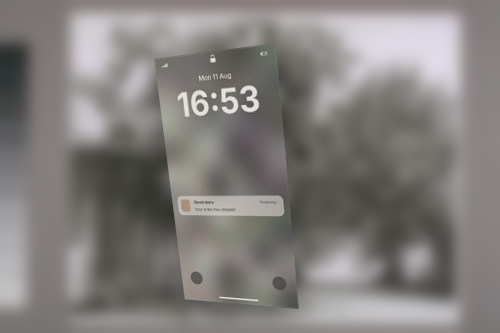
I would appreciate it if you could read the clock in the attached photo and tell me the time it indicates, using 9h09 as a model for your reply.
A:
16h53
